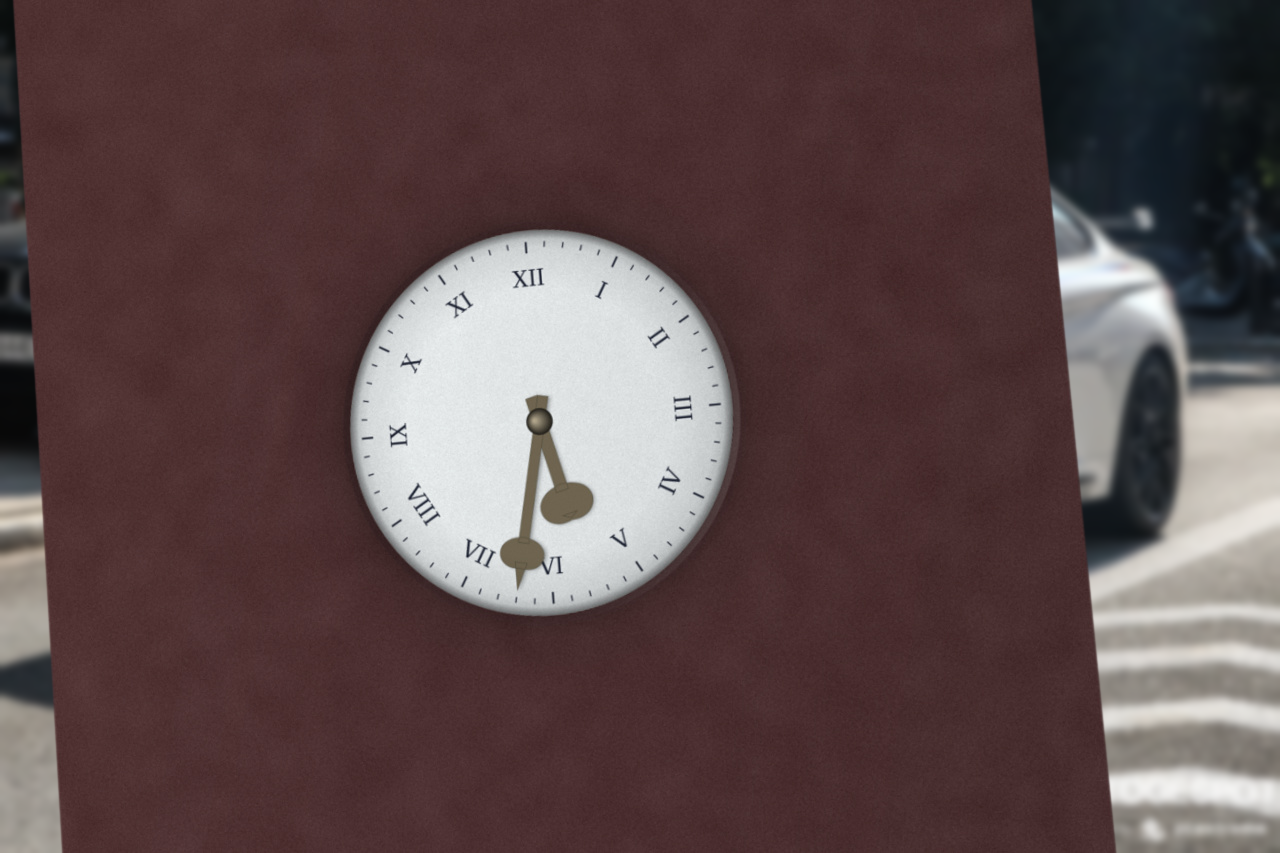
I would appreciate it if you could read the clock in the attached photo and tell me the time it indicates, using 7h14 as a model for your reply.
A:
5h32
